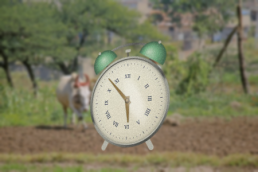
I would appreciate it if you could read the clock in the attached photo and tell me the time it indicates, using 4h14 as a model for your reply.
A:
5h53
